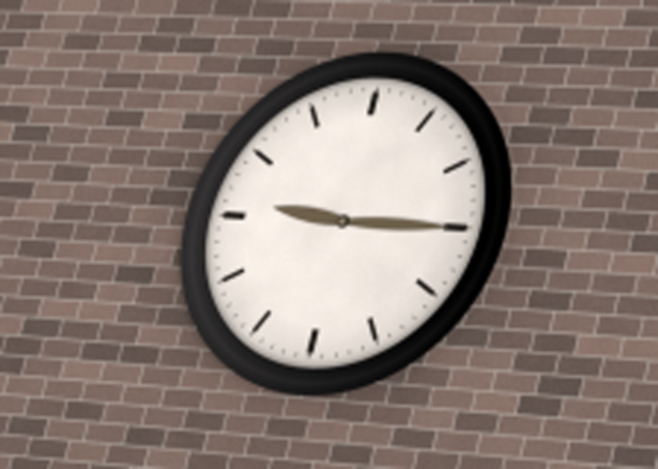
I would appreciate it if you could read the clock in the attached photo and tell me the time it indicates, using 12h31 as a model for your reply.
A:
9h15
